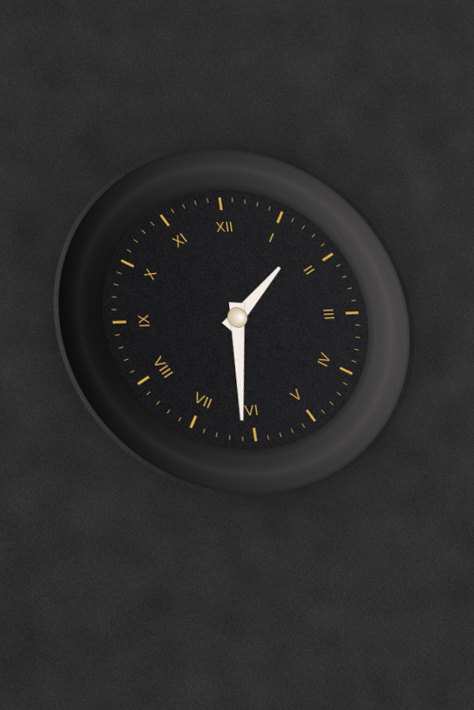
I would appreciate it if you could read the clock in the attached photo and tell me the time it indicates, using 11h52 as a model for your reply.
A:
1h31
